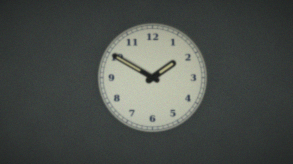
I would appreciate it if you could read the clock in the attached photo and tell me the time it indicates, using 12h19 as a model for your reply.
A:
1h50
